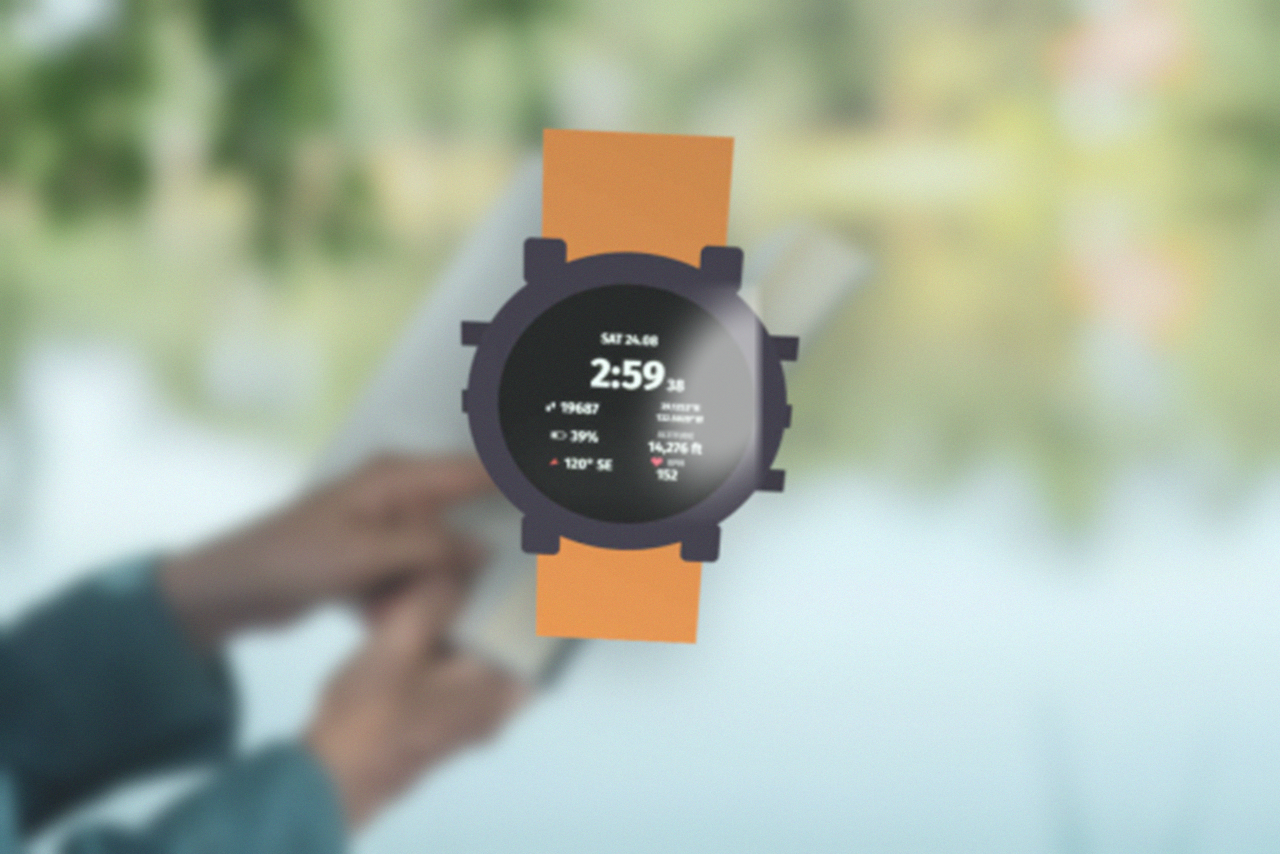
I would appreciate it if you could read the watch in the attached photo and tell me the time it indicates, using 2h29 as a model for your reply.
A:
2h59
